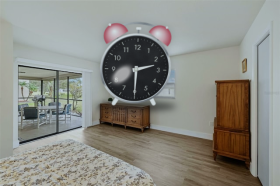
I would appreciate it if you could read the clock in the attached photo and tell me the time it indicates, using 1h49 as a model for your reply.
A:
2h30
